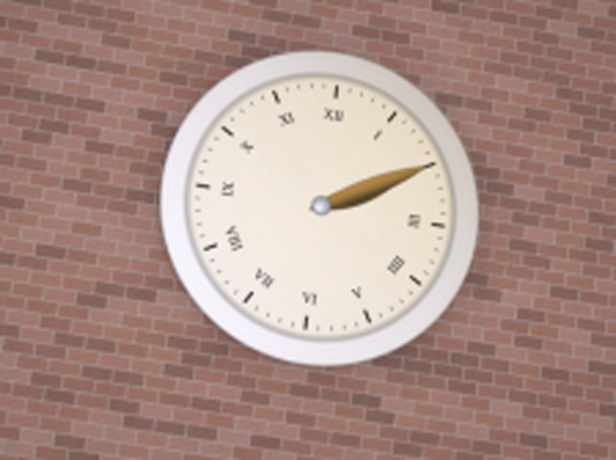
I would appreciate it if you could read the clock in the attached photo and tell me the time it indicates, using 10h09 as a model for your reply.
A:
2h10
